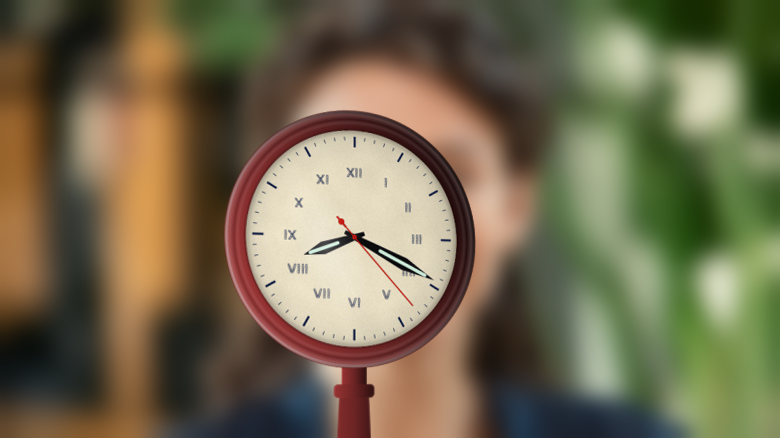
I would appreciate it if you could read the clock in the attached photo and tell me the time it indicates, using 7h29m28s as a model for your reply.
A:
8h19m23s
